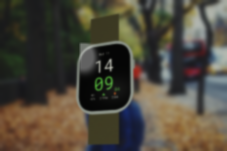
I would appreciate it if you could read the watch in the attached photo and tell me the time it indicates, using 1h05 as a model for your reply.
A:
14h09
